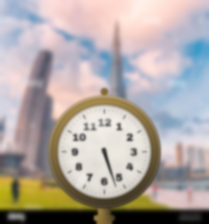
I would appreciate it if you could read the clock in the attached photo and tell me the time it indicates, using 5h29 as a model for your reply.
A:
5h27
